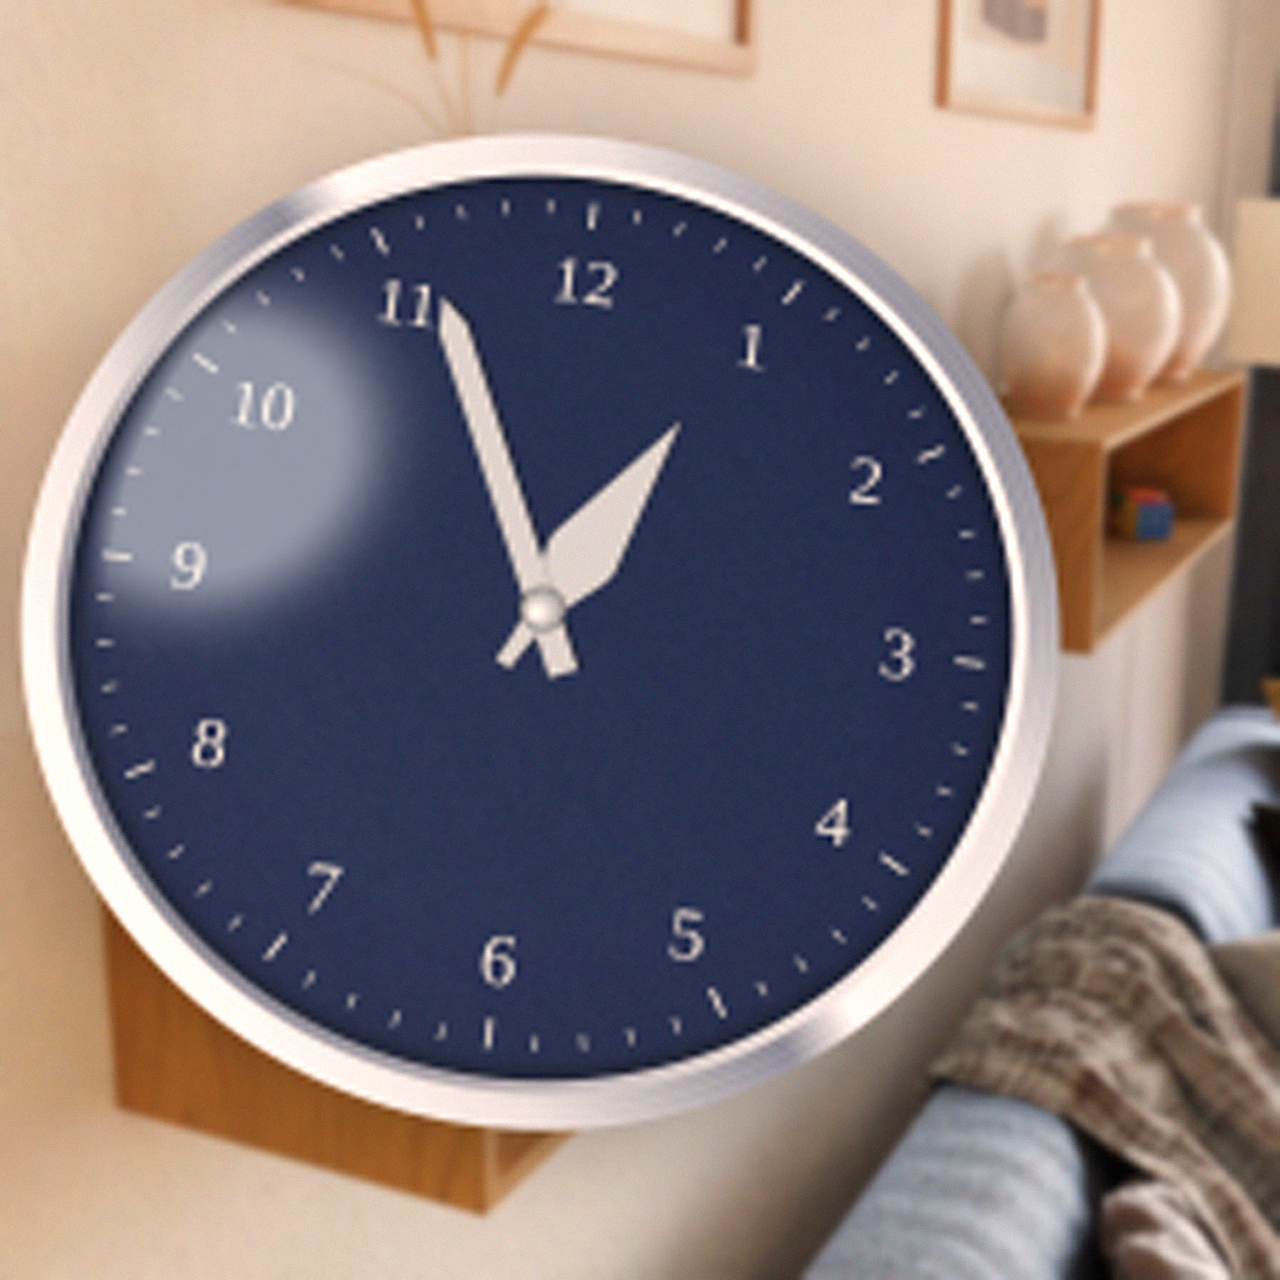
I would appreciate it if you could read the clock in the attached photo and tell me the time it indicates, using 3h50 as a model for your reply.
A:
12h56
